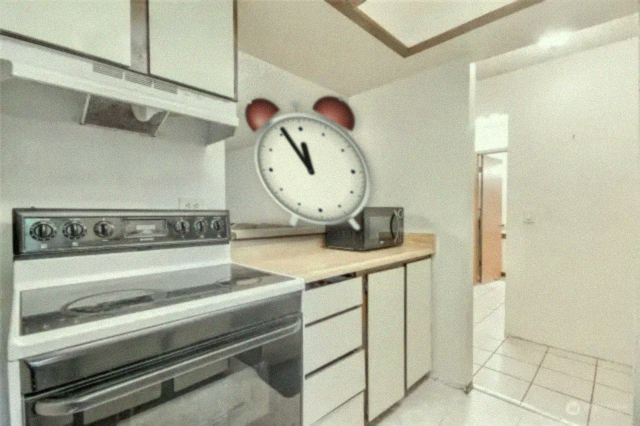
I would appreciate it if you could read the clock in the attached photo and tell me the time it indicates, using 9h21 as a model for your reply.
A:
11h56
